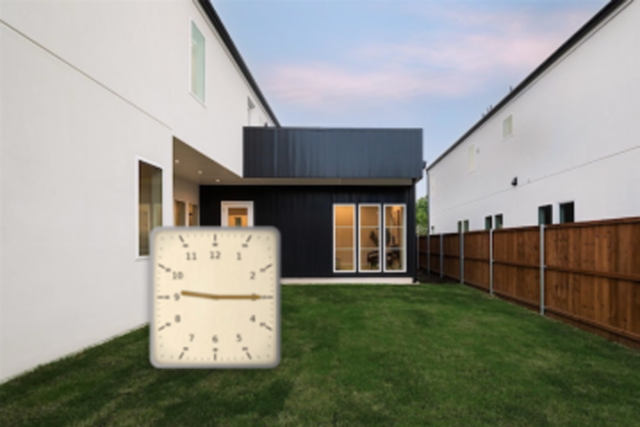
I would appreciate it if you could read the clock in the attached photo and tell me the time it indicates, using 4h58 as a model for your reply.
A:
9h15
